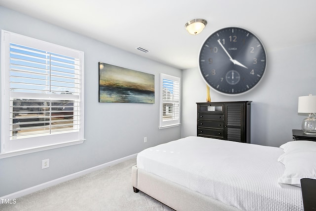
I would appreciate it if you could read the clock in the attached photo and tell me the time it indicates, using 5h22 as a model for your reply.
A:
3h54
